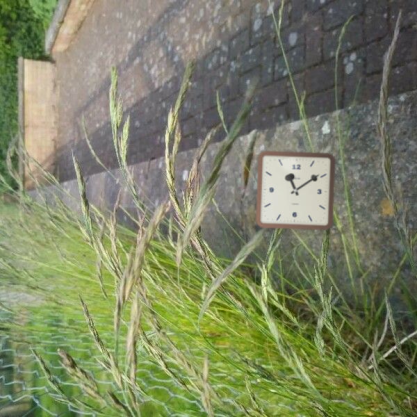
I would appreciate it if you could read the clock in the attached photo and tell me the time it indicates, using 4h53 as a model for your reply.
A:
11h09
